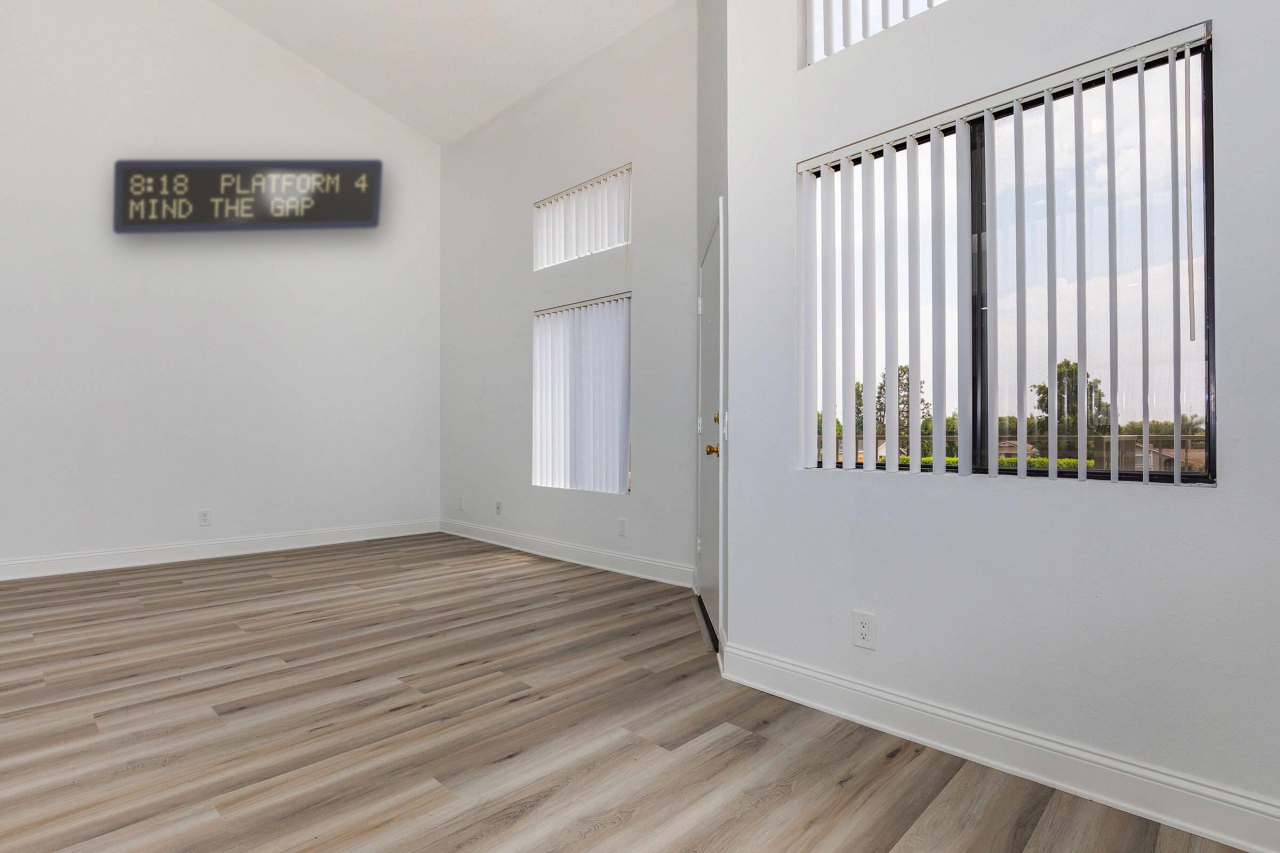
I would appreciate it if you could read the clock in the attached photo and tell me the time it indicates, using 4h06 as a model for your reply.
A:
8h18
